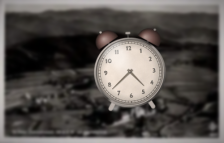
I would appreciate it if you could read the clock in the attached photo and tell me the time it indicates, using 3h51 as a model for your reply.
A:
4h38
